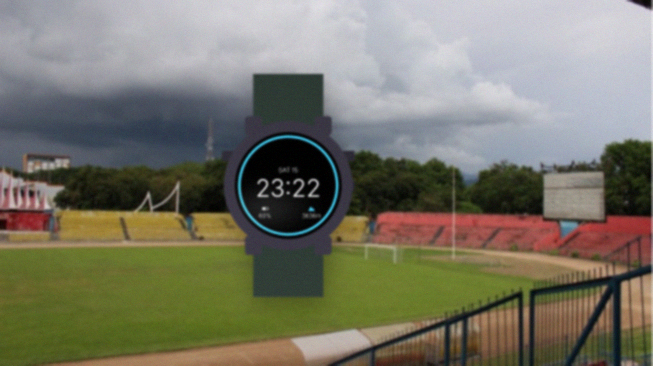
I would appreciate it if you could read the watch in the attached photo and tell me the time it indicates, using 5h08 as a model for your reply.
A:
23h22
